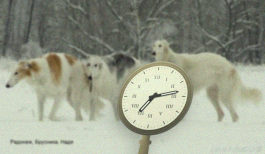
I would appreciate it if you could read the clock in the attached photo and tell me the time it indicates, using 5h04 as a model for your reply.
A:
7h13
